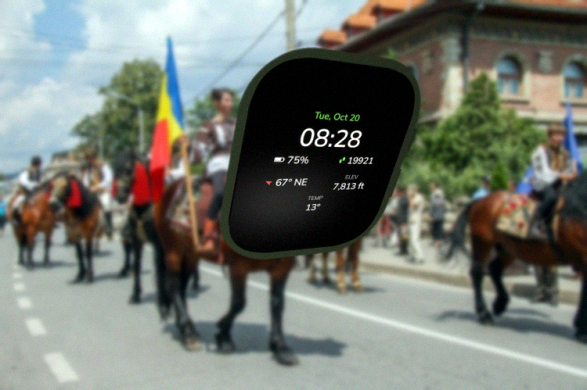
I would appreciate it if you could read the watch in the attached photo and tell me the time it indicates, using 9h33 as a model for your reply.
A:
8h28
